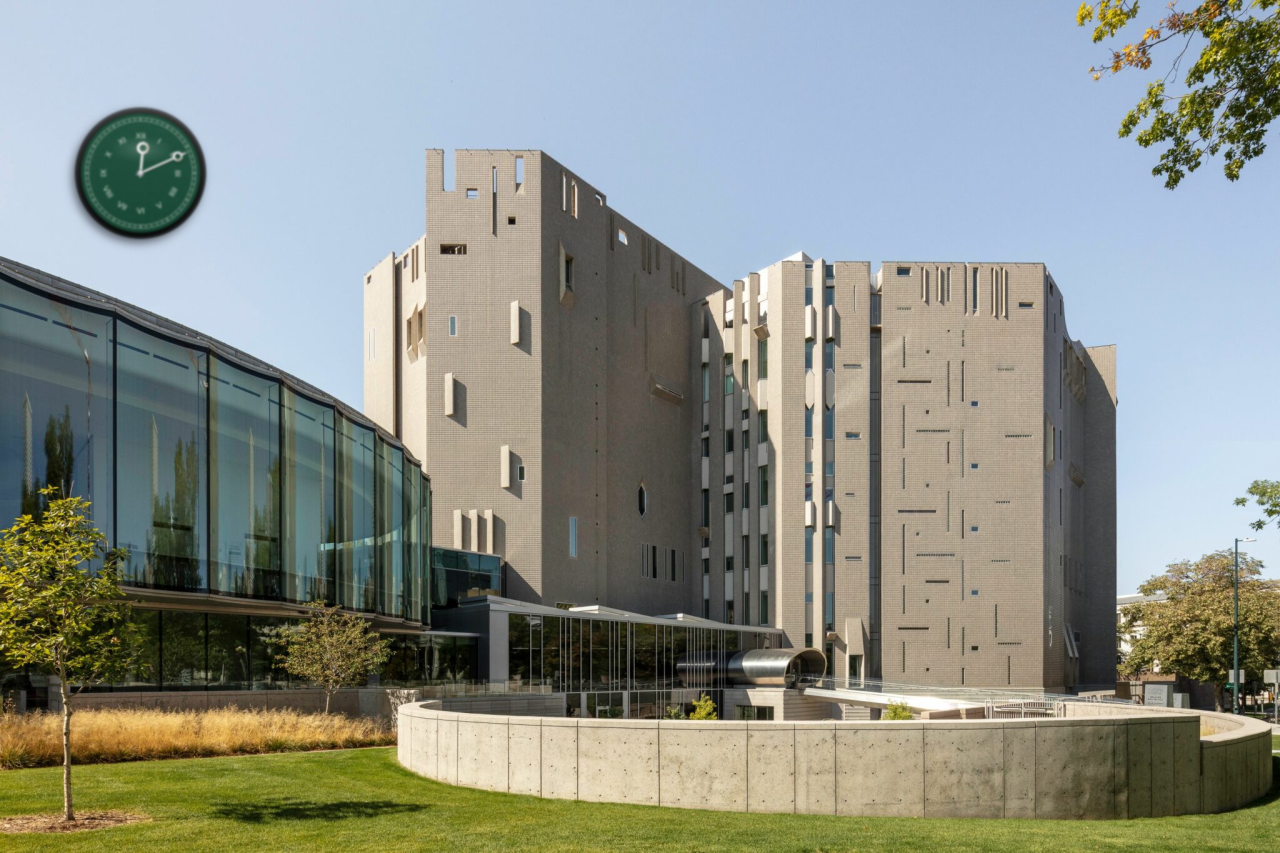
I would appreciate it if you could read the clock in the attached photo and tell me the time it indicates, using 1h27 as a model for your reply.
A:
12h11
